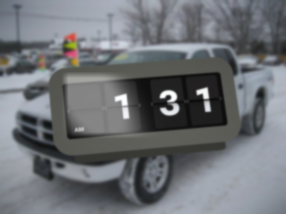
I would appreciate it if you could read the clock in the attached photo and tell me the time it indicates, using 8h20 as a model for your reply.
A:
1h31
